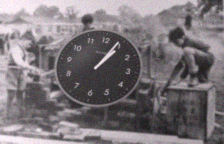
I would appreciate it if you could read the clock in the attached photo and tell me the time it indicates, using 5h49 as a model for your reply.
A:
1h04
